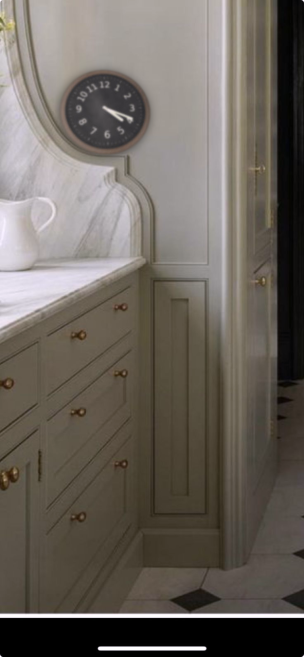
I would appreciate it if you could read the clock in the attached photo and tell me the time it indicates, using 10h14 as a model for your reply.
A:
4h19
